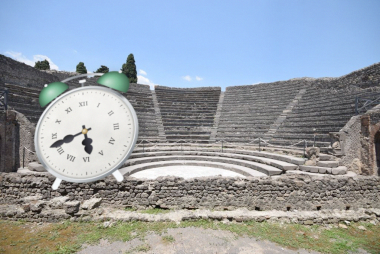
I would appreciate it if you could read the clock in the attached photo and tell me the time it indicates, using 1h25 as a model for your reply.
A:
5h42
